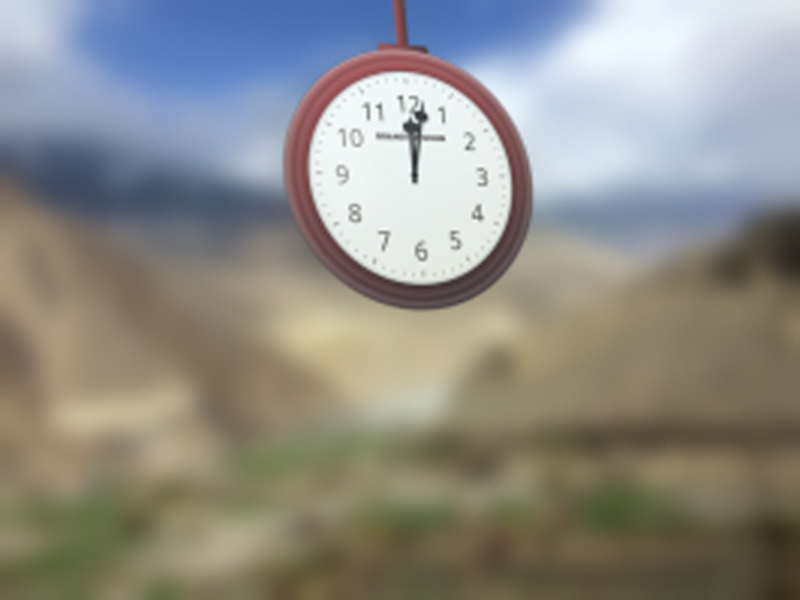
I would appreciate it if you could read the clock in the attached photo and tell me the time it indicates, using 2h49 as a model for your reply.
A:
12h02
